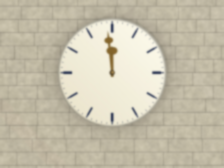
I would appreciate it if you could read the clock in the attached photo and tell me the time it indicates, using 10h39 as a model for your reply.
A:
11h59
